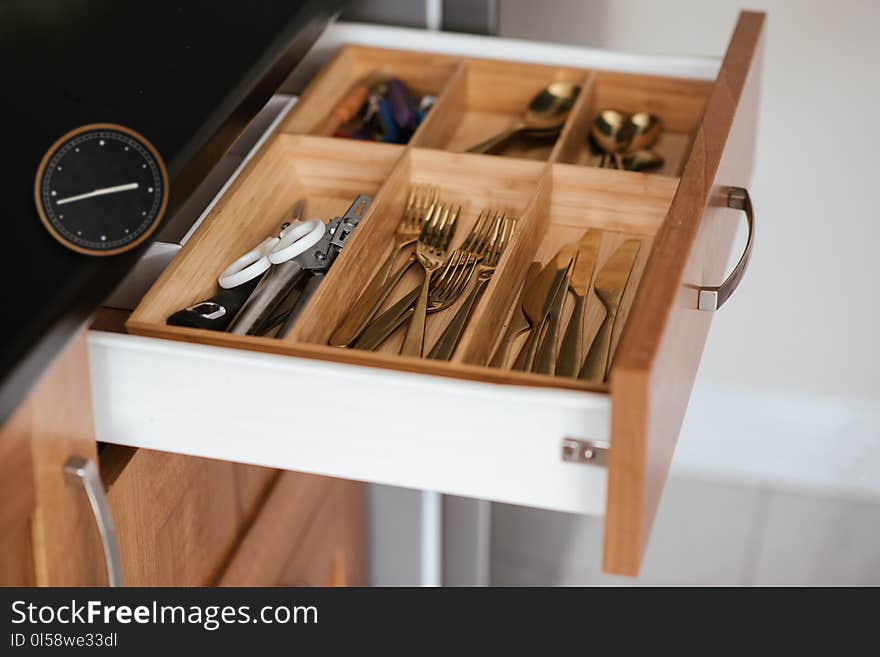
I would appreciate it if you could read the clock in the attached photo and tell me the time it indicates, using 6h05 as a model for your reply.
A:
2h43
